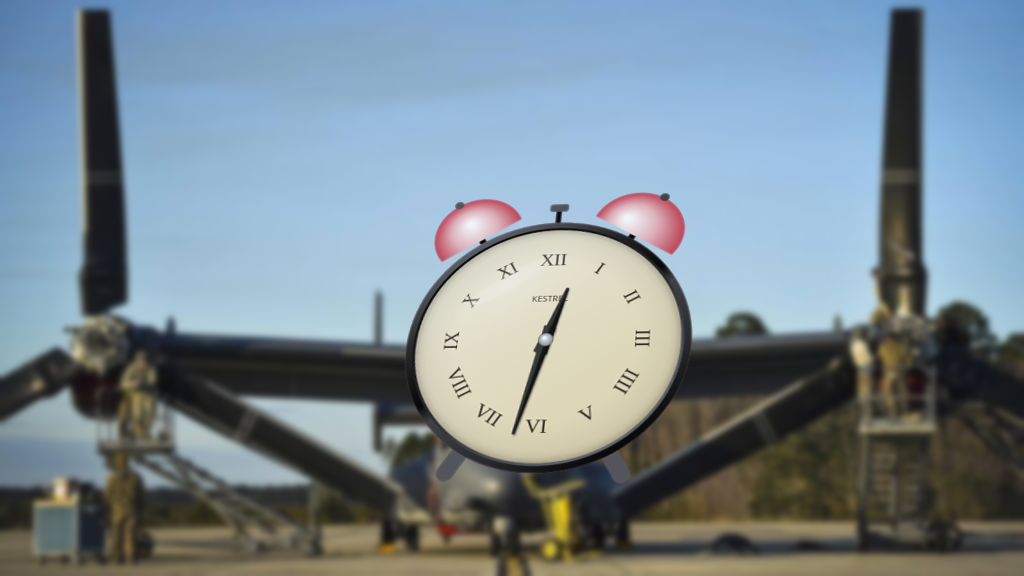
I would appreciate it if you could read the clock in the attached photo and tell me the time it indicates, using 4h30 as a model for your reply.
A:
12h32
